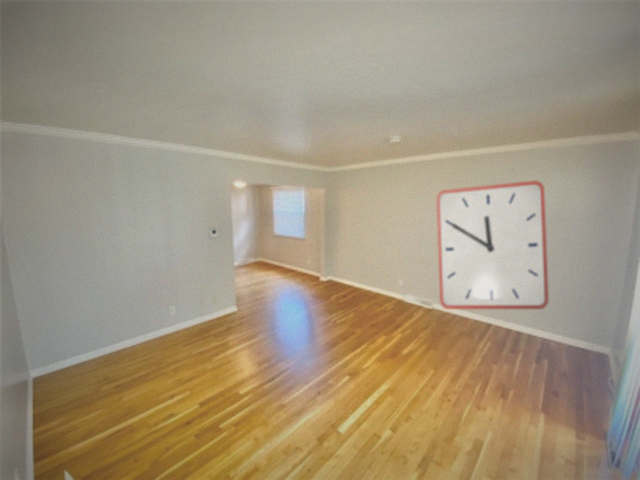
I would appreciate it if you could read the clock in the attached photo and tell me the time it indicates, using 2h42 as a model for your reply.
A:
11h50
